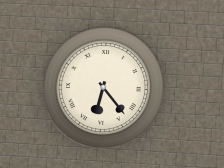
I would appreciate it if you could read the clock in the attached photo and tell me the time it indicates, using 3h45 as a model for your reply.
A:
6h23
